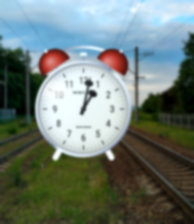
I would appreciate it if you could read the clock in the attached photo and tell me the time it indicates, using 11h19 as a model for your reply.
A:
1h02
